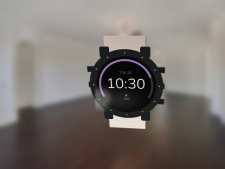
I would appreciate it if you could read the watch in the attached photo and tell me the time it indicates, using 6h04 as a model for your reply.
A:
10h30
